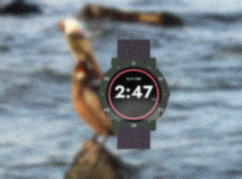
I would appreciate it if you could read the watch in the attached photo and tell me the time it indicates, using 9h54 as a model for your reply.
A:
2h47
